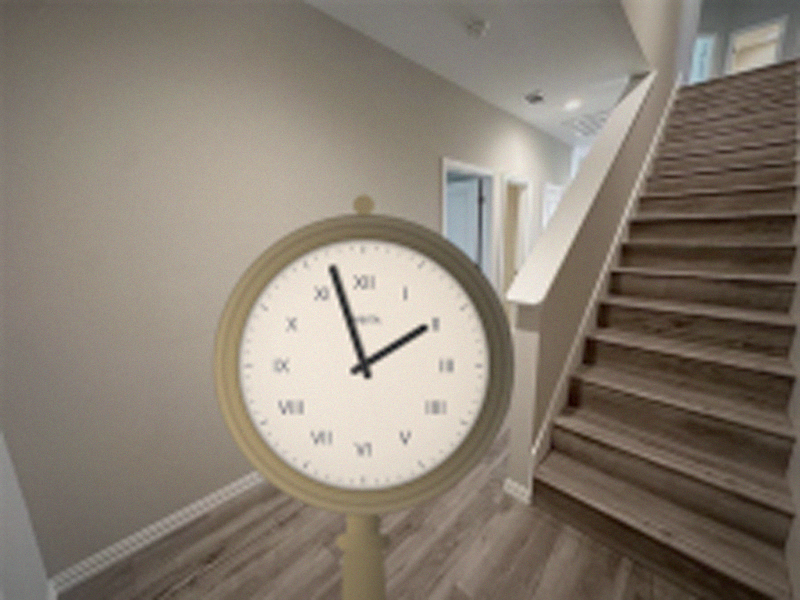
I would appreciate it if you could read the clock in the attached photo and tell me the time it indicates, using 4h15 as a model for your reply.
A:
1h57
